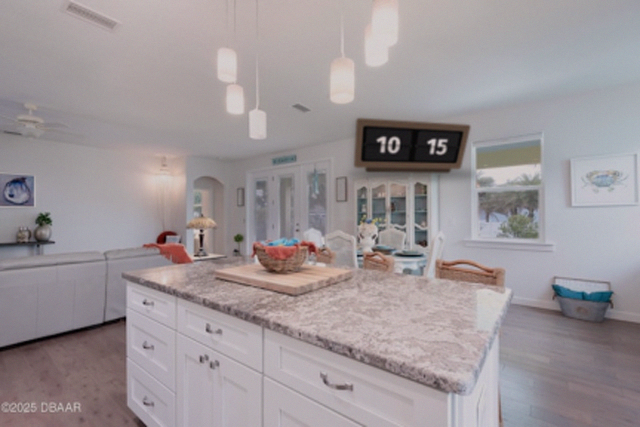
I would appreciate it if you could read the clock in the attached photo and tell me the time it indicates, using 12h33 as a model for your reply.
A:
10h15
